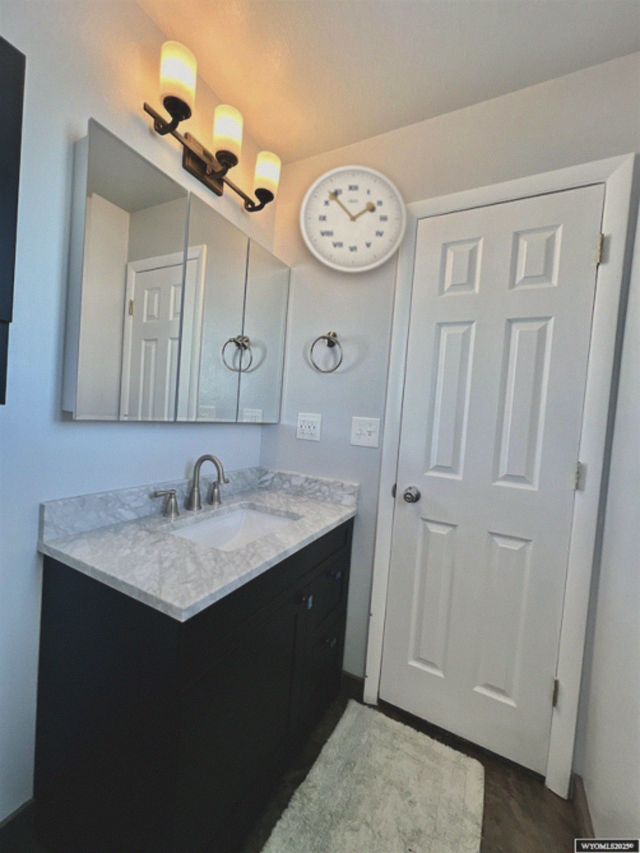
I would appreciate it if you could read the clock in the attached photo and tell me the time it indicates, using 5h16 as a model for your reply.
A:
1h53
